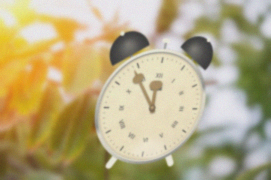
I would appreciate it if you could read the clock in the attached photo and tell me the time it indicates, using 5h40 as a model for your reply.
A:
11h54
